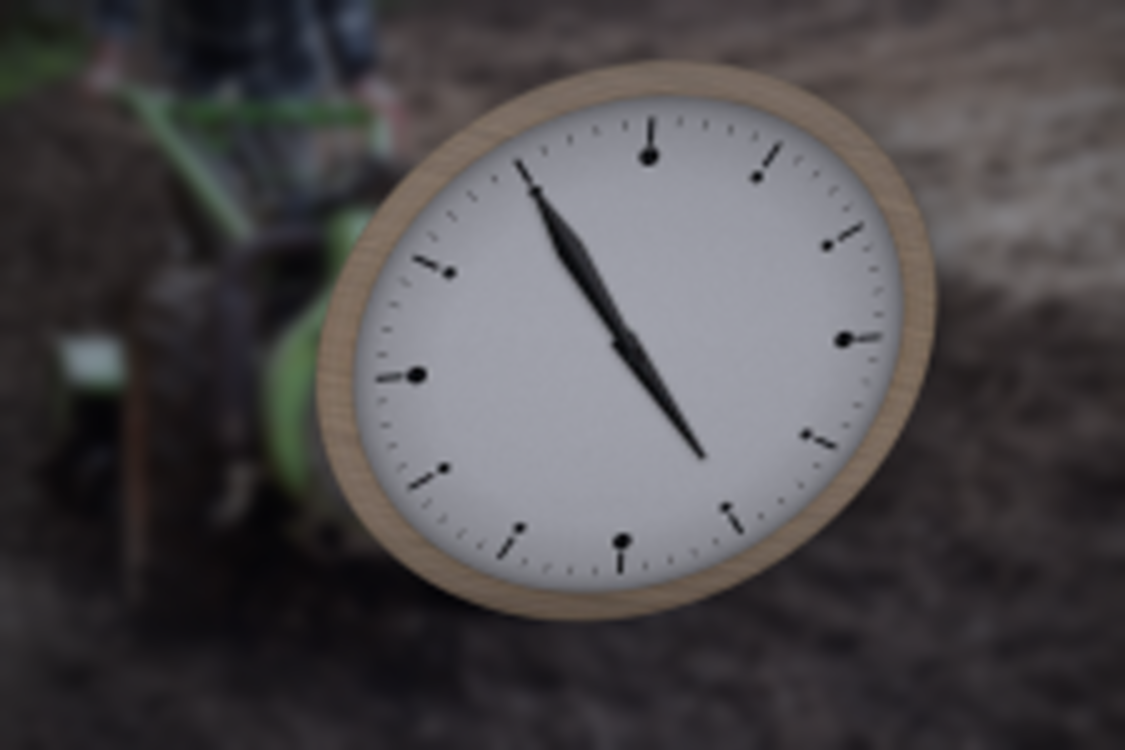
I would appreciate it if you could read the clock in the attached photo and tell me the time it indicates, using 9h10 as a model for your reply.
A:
4h55
